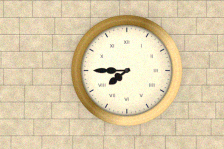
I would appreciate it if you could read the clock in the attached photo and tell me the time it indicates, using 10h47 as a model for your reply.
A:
7h45
